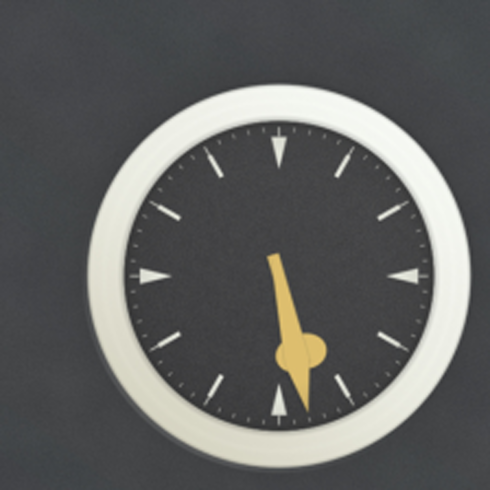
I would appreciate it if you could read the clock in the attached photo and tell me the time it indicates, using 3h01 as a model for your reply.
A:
5h28
